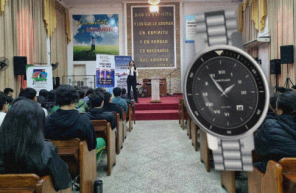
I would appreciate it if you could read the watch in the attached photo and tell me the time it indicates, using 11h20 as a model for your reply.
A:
1h54
